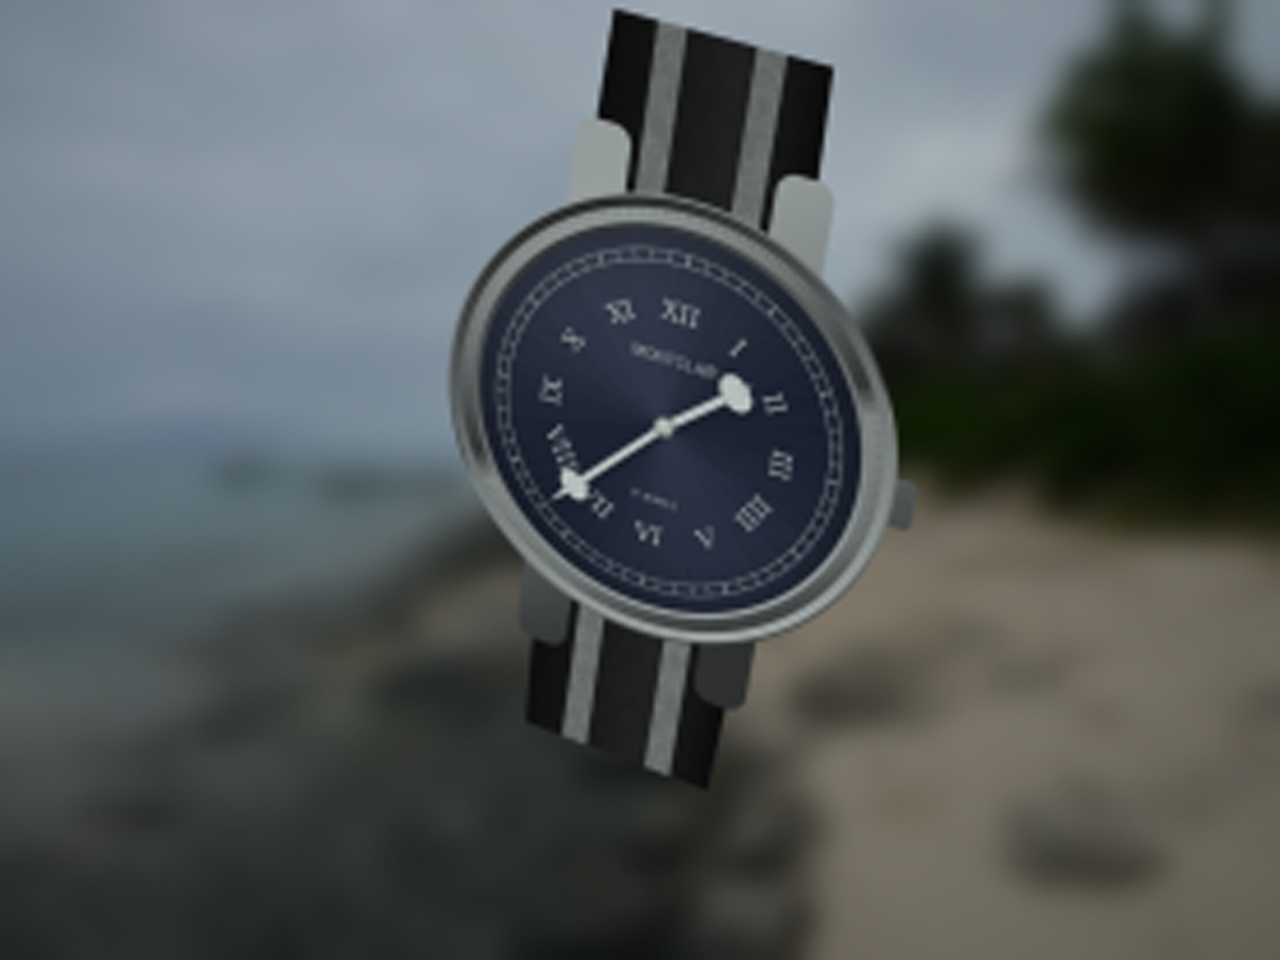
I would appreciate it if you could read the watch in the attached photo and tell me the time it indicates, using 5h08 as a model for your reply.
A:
1h37
